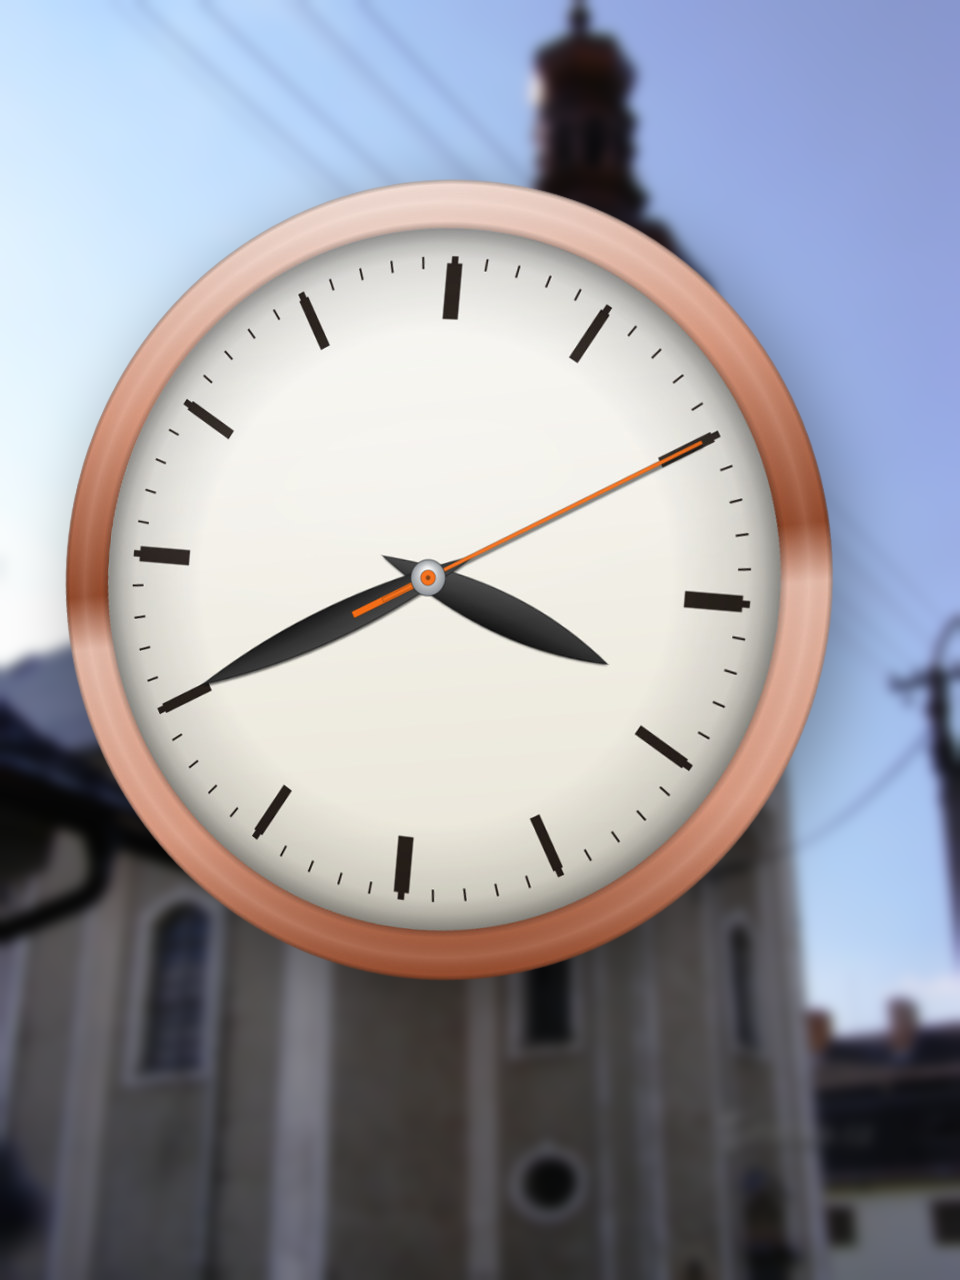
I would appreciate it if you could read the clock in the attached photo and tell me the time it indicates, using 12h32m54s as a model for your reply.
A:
3h40m10s
